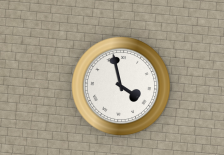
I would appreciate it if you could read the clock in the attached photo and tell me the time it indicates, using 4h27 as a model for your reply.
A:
3h57
